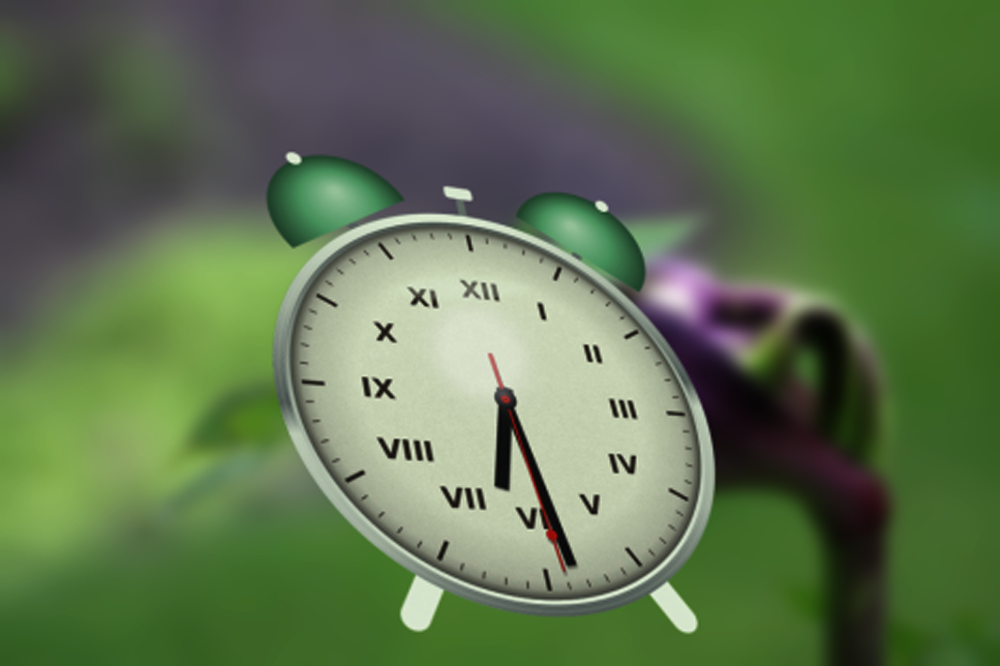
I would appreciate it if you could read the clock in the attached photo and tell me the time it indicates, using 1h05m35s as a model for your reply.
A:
6h28m29s
